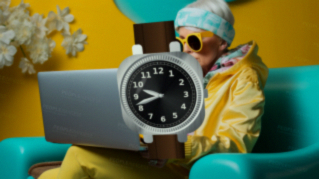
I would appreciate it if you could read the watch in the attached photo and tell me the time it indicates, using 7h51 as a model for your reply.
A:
9h42
